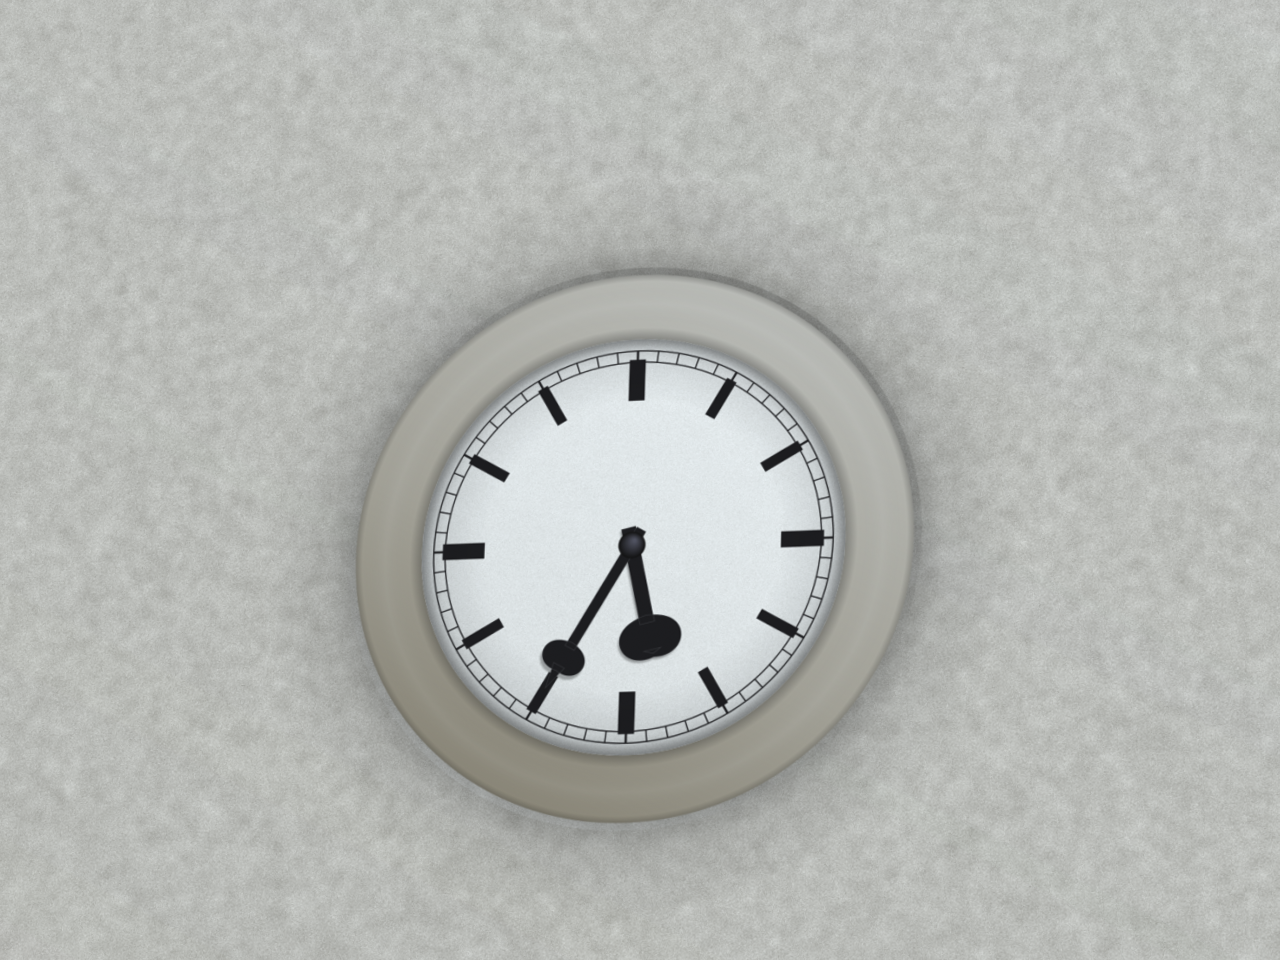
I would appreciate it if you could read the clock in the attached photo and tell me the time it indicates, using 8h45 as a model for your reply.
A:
5h35
